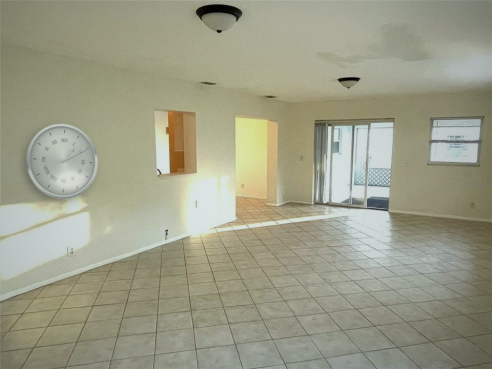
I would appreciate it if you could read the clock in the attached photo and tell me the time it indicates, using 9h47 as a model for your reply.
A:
1h10
